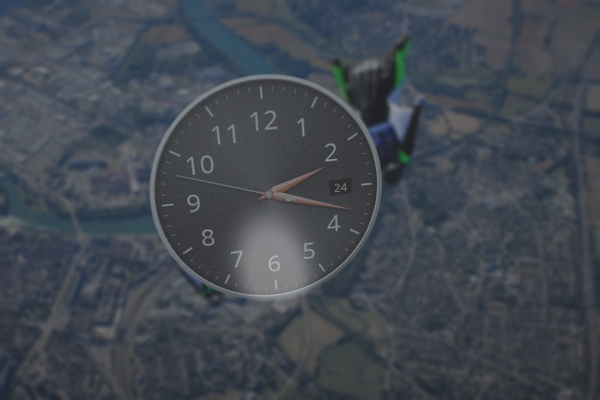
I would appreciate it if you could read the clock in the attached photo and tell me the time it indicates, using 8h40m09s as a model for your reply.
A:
2h17m48s
